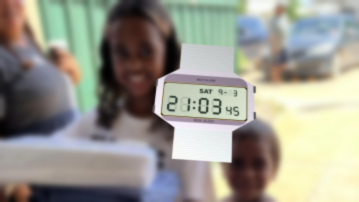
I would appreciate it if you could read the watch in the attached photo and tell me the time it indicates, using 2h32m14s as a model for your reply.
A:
21h03m45s
